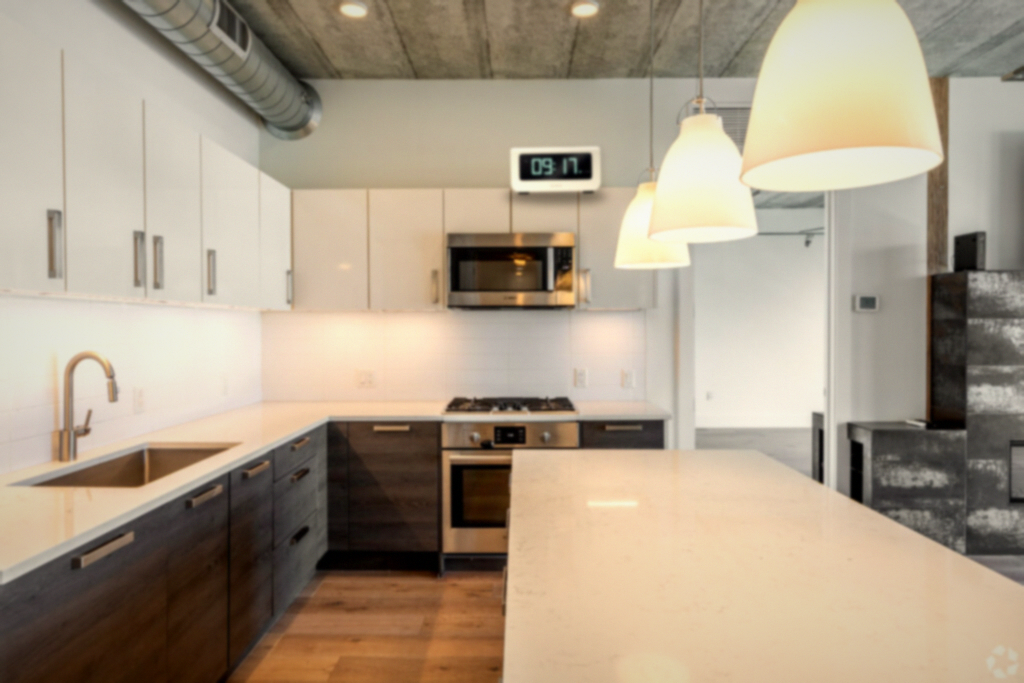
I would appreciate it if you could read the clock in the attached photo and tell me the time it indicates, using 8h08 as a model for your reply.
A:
9h17
